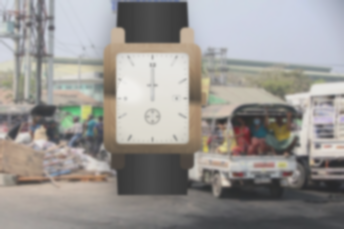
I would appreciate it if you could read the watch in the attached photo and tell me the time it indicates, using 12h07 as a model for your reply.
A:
12h00
